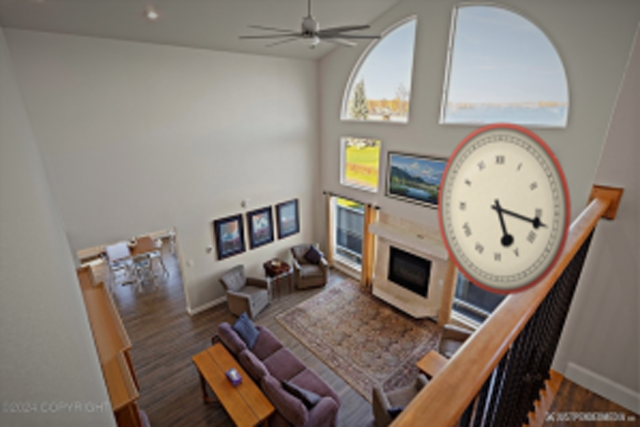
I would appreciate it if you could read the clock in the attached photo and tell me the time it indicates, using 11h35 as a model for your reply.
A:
5h17
